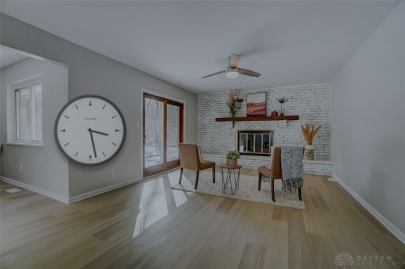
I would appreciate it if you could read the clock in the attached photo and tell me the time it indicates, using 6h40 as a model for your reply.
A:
3h28
